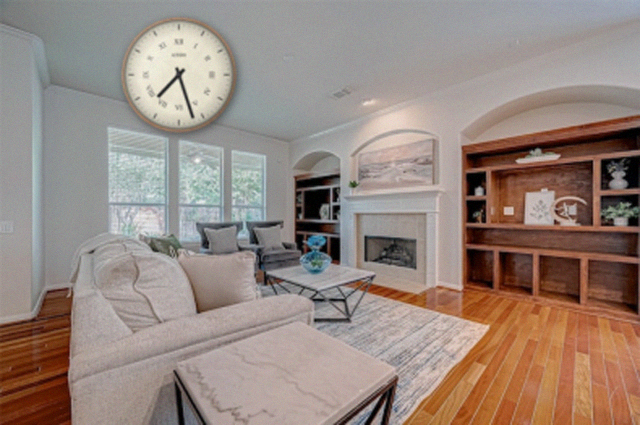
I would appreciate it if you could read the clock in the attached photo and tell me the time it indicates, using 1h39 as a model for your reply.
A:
7h27
